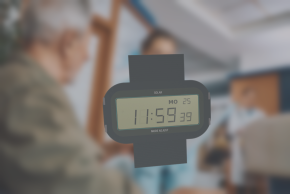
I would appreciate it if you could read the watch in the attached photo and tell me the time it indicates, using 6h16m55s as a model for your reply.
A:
11h59m39s
